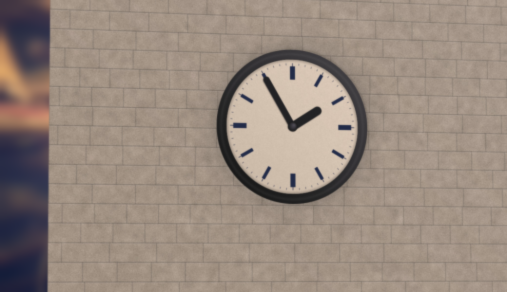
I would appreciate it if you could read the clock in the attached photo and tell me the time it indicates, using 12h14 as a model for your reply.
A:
1h55
